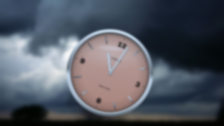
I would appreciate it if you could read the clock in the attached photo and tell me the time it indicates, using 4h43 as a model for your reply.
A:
11h02
